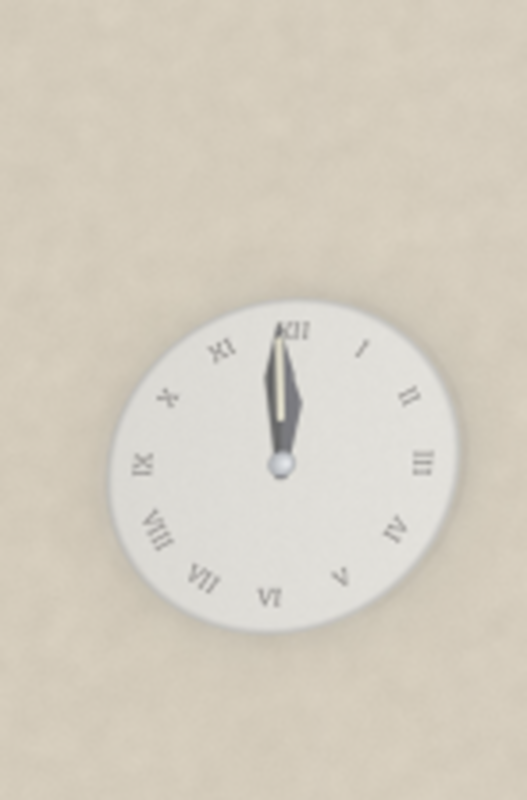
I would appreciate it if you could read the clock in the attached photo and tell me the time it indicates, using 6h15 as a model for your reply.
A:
11h59
